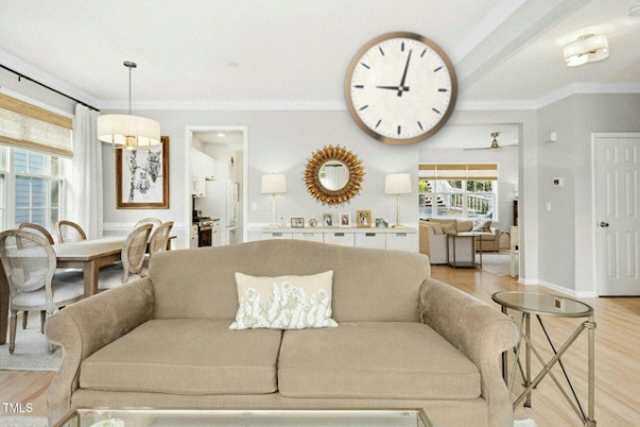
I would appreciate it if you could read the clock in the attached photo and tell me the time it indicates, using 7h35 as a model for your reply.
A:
9h02
